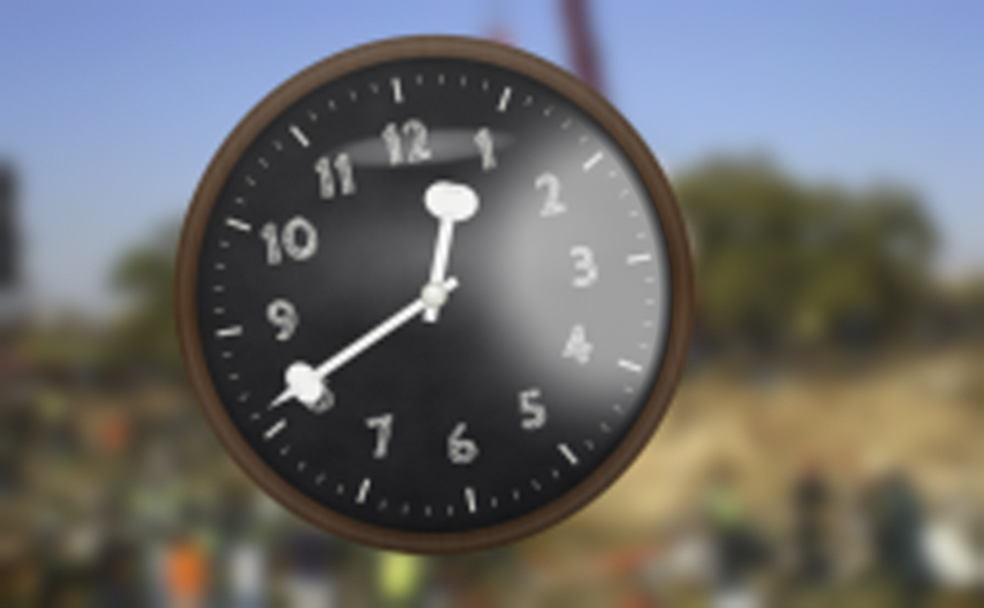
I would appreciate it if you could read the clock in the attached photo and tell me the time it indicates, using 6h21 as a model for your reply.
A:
12h41
